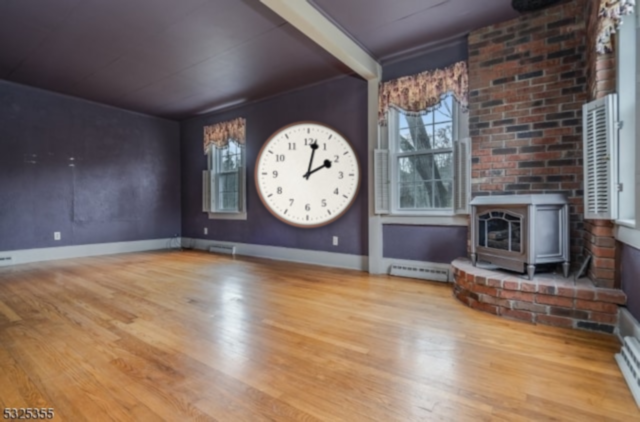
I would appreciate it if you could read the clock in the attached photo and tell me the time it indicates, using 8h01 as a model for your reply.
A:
2h02
